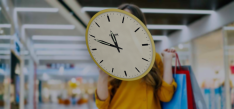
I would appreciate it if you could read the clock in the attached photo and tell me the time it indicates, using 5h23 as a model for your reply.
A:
11h49
